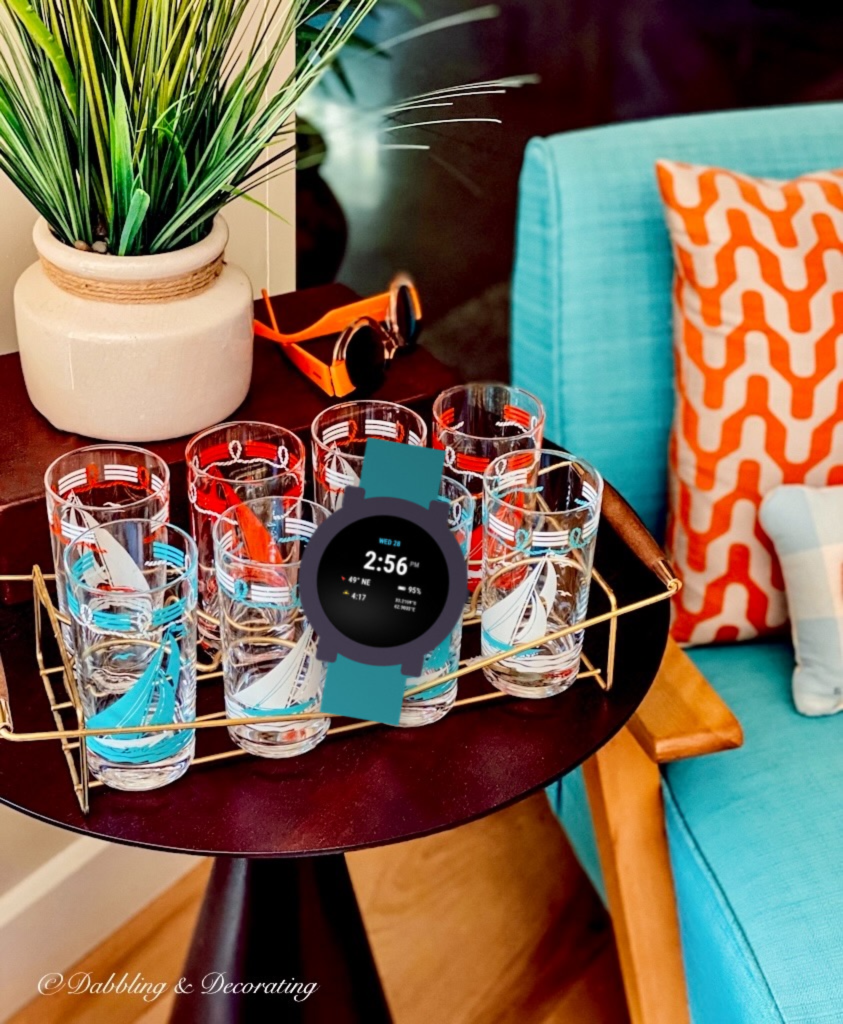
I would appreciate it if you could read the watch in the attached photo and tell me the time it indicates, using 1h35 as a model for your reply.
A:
2h56
